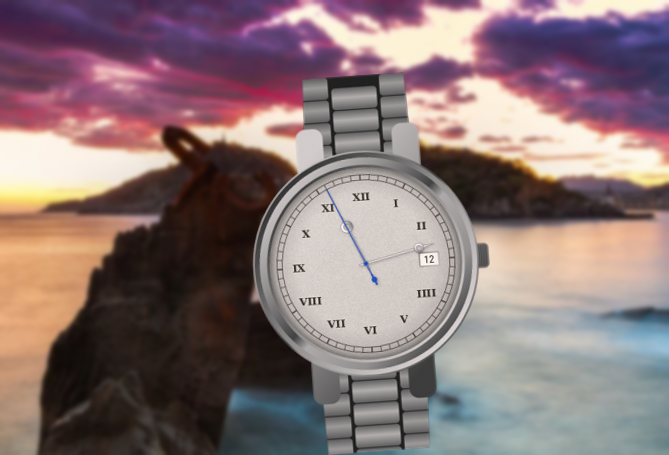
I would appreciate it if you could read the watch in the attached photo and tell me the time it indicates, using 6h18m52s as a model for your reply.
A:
11h12m56s
